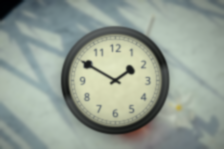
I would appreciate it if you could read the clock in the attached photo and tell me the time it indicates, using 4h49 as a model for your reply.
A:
1h50
